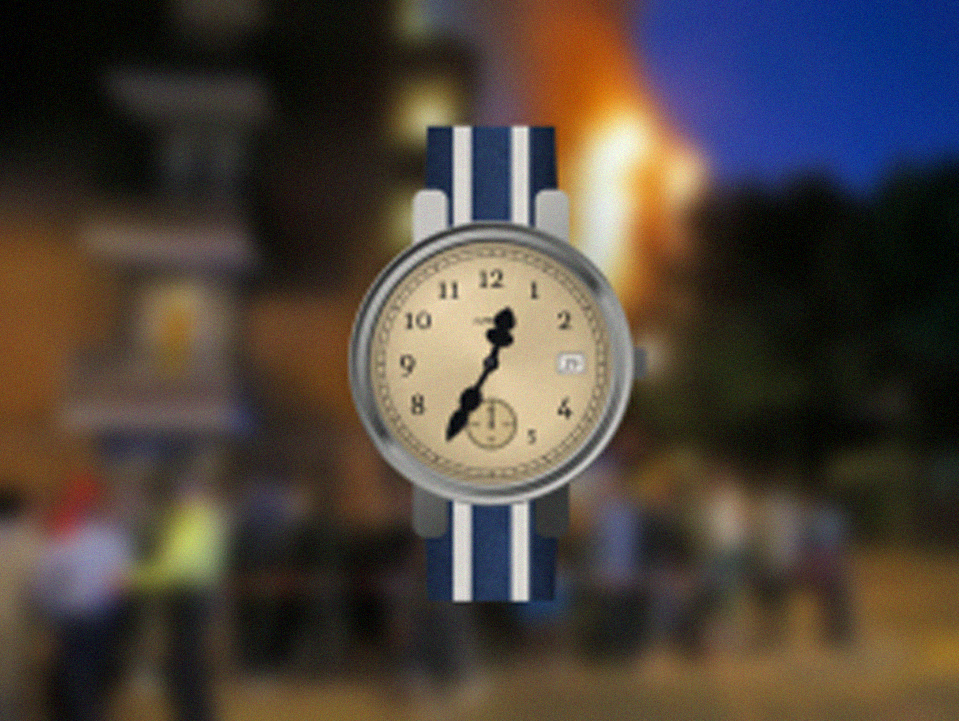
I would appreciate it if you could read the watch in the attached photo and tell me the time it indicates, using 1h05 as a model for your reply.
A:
12h35
